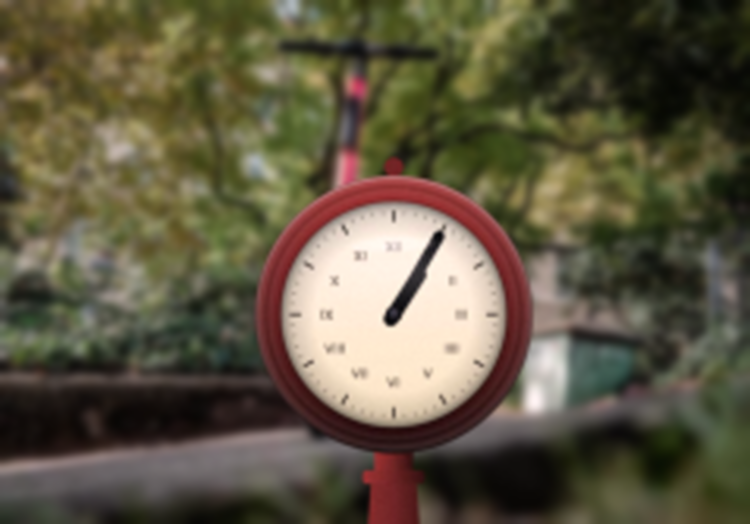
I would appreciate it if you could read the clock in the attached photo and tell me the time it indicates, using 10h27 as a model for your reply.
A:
1h05
